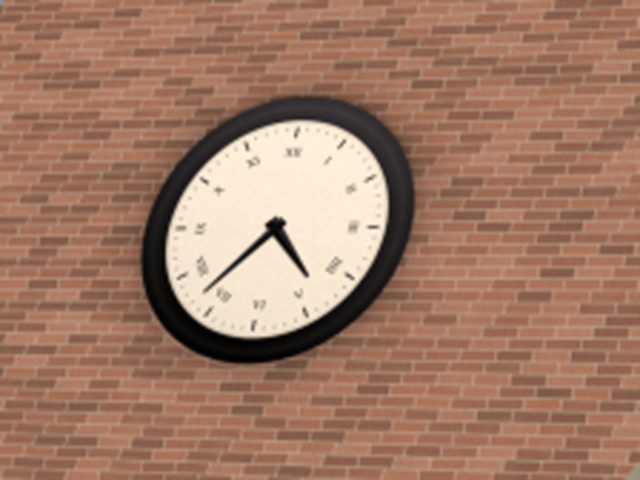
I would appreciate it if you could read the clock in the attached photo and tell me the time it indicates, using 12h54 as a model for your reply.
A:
4h37
